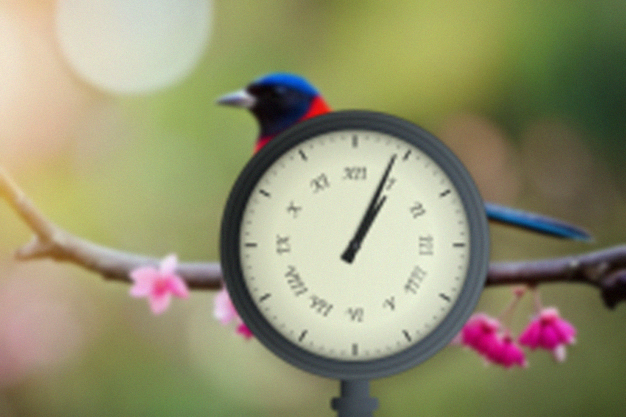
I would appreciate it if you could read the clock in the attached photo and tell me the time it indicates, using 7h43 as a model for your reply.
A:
1h04
